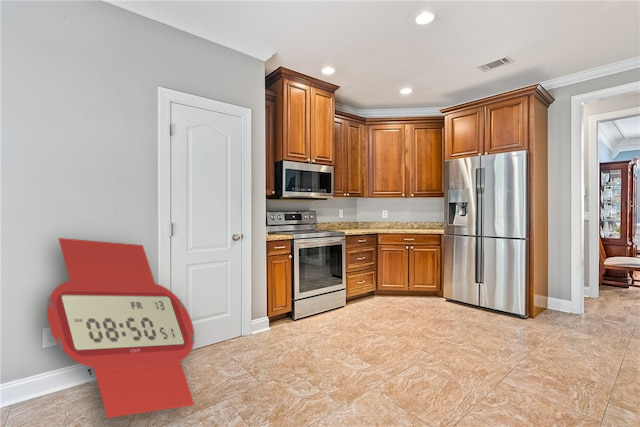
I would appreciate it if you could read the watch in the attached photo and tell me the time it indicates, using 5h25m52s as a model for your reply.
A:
8h50m51s
